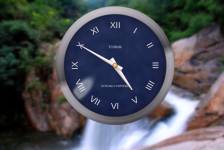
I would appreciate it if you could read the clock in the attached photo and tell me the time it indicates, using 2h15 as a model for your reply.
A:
4h50
